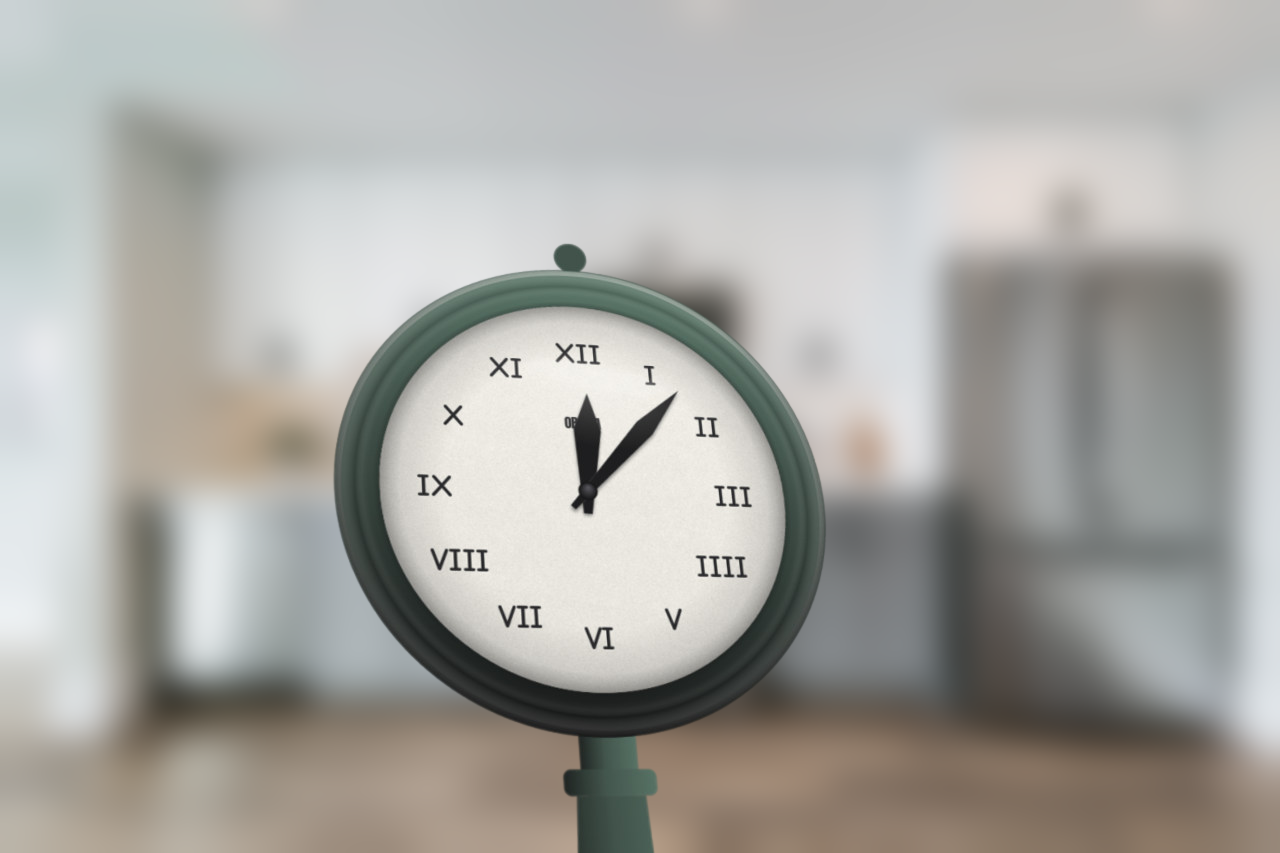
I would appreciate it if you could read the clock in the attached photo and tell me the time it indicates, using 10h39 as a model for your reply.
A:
12h07
